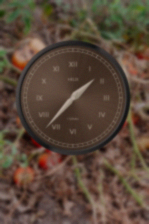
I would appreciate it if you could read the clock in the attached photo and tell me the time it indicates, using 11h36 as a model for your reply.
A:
1h37
